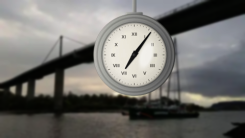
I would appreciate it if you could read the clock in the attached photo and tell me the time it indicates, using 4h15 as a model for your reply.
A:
7h06
